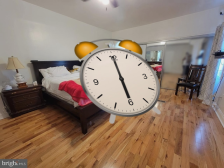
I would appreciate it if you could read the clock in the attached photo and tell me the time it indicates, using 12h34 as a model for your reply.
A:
6h00
